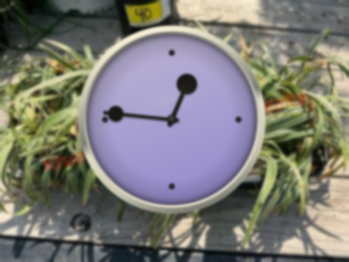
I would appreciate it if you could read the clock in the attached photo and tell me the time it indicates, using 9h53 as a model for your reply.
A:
12h46
